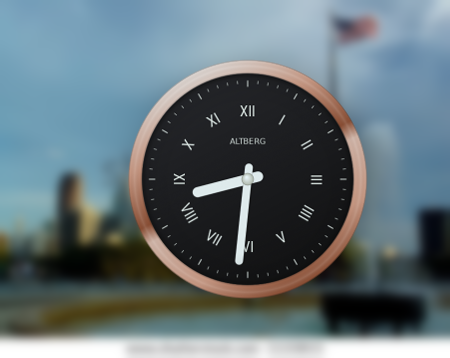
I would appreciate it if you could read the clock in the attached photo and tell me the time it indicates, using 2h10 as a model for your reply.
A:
8h31
